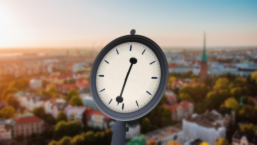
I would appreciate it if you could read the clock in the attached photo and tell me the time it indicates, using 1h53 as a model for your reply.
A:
12h32
